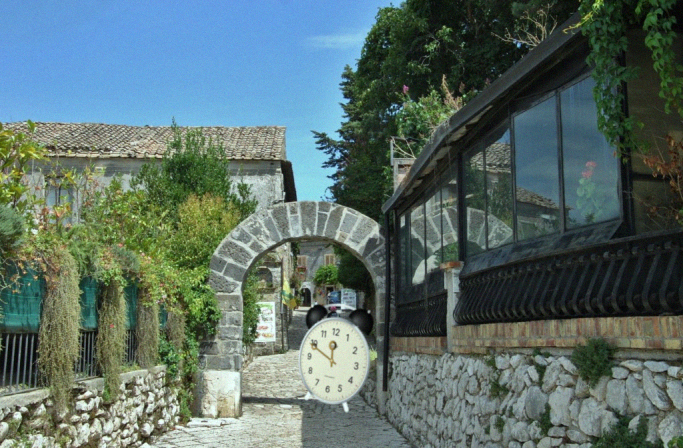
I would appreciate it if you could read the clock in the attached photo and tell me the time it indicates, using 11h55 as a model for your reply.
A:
11h49
